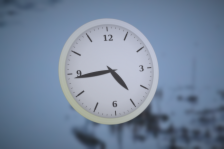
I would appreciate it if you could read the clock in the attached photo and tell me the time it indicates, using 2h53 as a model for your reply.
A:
4h44
